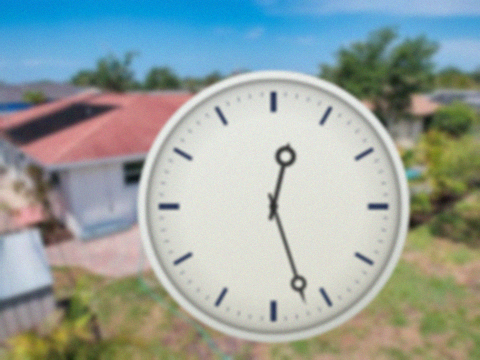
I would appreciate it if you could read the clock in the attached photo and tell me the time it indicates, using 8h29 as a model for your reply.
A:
12h27
